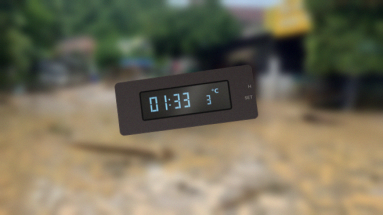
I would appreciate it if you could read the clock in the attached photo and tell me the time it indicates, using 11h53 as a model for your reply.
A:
1h33
